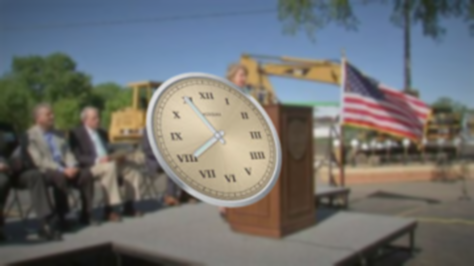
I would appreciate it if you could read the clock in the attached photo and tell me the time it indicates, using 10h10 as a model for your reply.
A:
7h55
